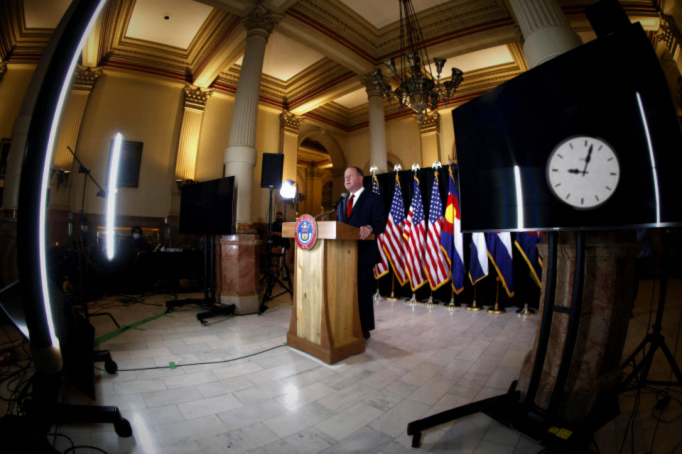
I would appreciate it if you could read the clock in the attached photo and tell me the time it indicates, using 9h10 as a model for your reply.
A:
9h02
